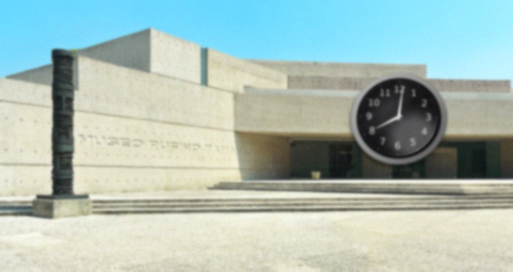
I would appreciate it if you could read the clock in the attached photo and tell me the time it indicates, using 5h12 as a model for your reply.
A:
8h01
